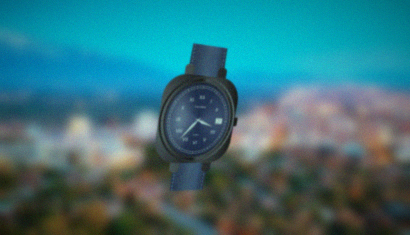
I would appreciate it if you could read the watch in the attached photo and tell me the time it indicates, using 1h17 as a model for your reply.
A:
3h37
